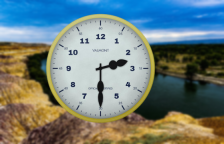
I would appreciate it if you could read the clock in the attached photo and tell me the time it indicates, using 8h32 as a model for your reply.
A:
2h30
